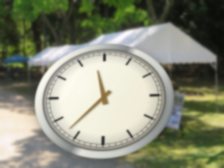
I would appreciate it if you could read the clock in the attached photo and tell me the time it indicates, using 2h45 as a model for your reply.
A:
11h37
